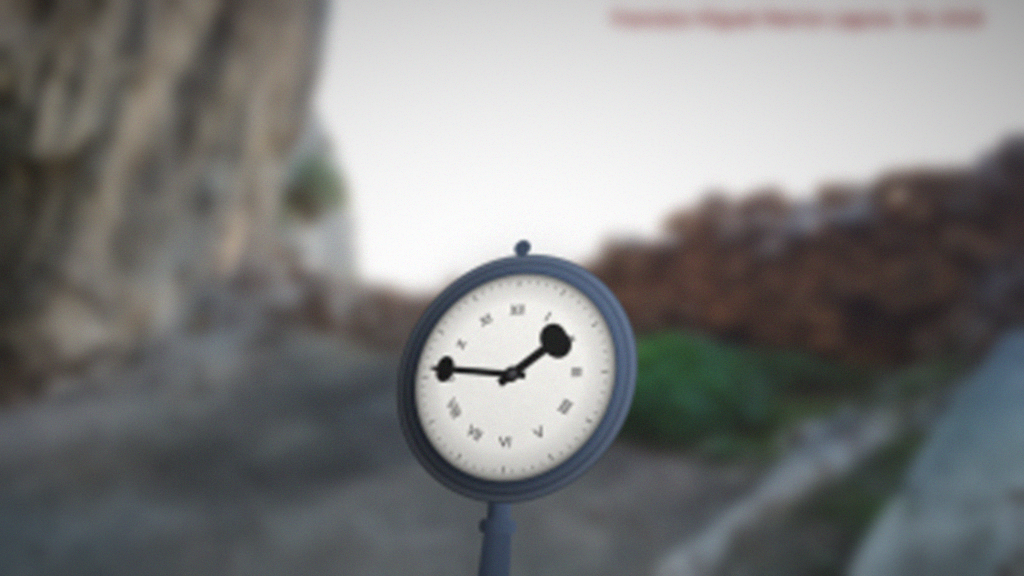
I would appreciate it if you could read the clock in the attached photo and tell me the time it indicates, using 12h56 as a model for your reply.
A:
1h46
